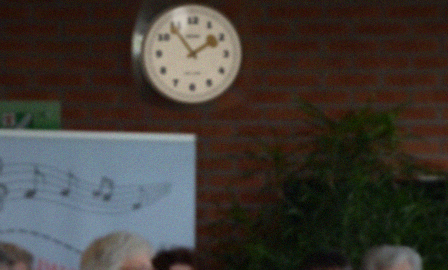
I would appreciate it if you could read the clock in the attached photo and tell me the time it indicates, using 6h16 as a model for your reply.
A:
1h54
